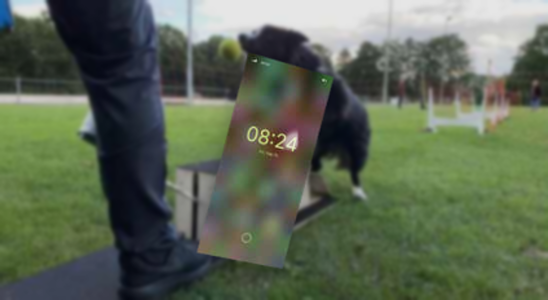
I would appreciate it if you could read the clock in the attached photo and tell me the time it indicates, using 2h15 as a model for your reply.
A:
8h24
